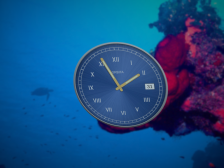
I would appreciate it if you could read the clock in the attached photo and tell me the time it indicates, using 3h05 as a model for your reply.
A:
1h56
